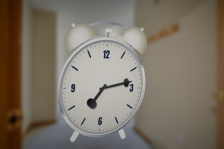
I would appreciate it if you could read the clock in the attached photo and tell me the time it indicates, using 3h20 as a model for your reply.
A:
7h13
